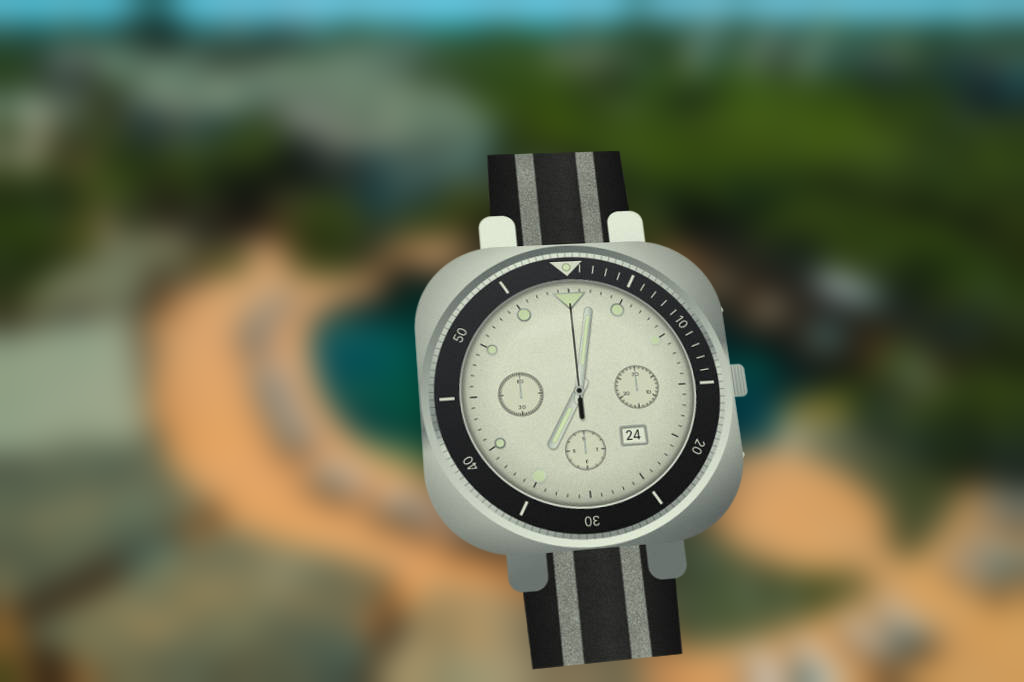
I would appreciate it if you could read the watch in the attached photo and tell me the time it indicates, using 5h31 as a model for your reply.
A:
7h02
